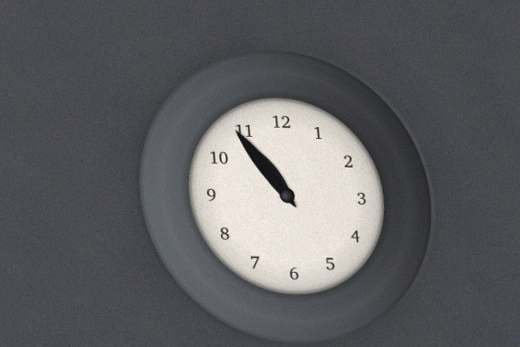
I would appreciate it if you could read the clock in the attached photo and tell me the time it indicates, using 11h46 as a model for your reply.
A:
10h54
